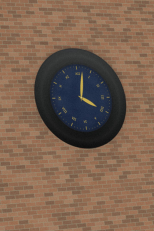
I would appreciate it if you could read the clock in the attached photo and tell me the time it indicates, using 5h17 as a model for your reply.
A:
4h02
